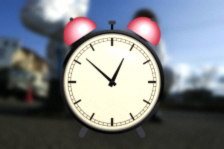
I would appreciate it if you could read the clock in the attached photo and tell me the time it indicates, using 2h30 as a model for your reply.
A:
12h52
